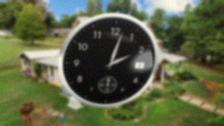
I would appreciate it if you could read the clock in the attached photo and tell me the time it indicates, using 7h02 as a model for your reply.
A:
2h02
